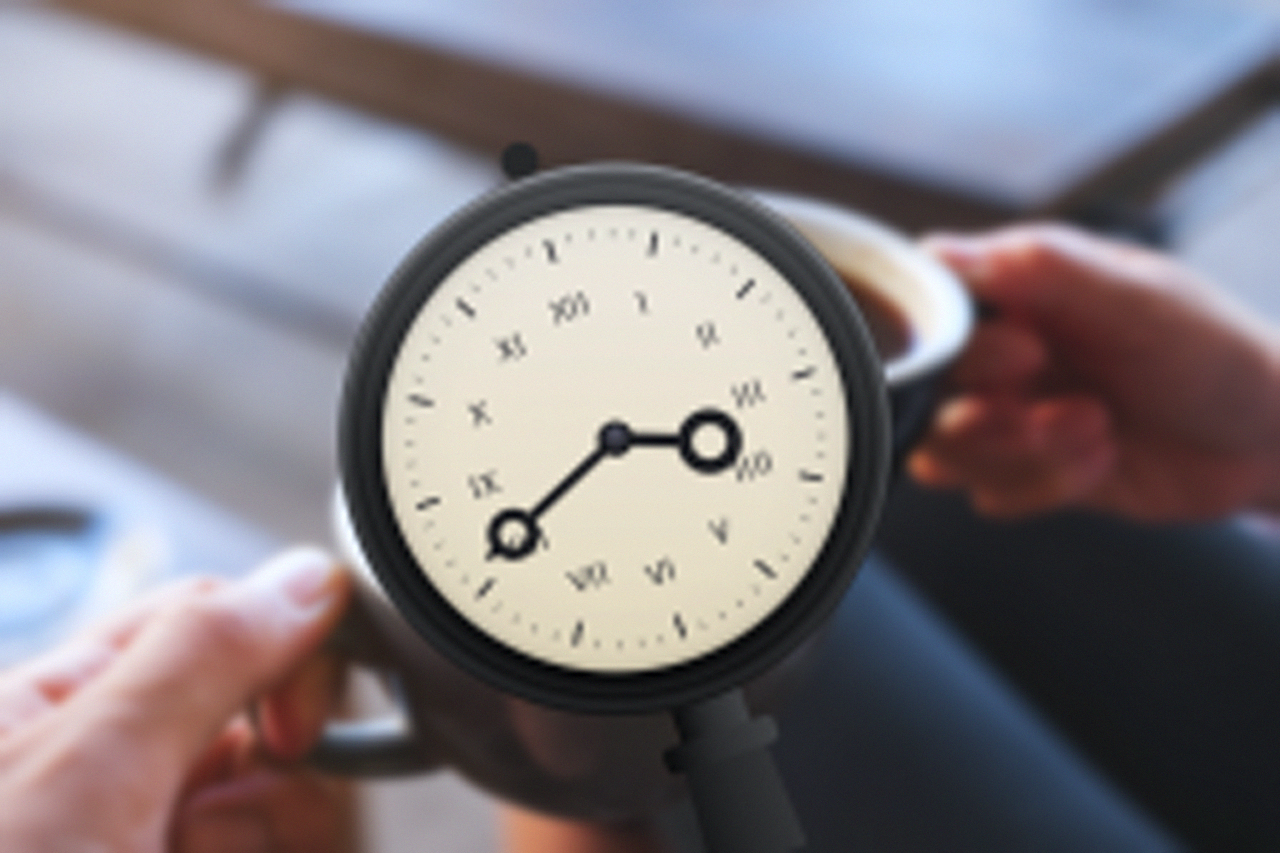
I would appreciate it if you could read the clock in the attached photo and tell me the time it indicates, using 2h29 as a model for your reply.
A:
3h41
